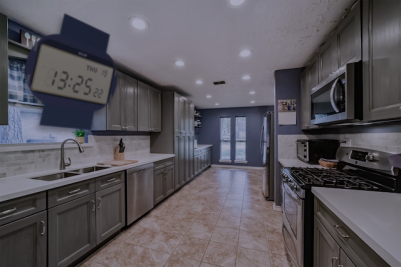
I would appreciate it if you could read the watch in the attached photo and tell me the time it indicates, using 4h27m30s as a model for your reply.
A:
13h25m22s
